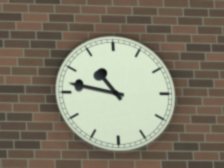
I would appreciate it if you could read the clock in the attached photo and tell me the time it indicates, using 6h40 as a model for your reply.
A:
10h47
